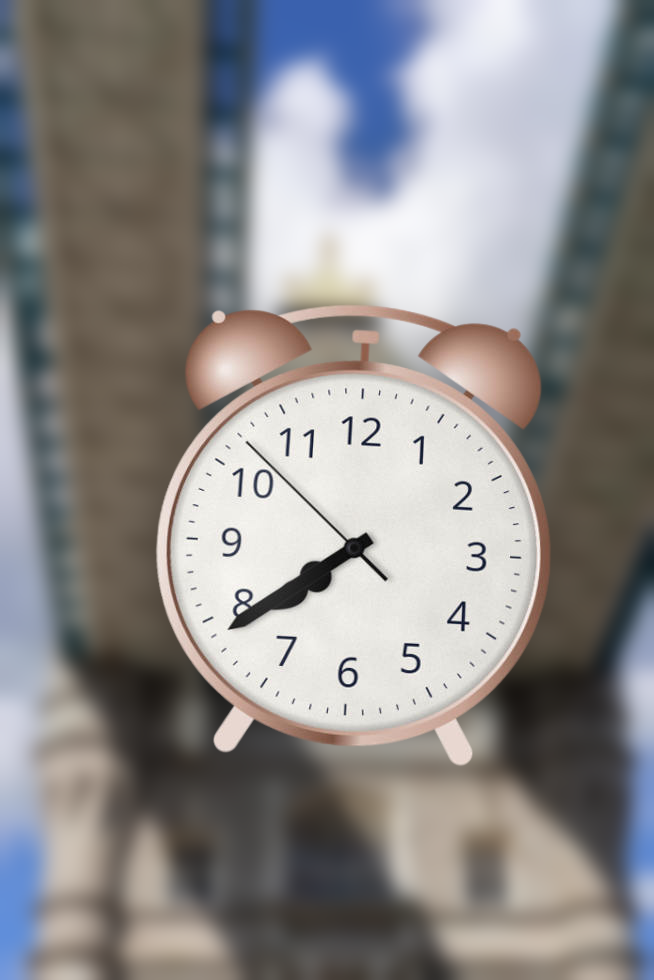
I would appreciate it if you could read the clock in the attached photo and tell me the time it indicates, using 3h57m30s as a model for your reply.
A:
7h38m52s
